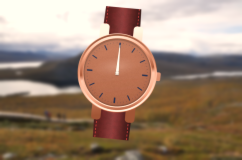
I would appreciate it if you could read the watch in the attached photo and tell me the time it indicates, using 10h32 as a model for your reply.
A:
12h00
